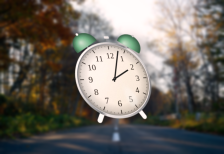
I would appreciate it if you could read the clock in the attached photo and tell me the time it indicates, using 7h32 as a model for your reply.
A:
2h03
